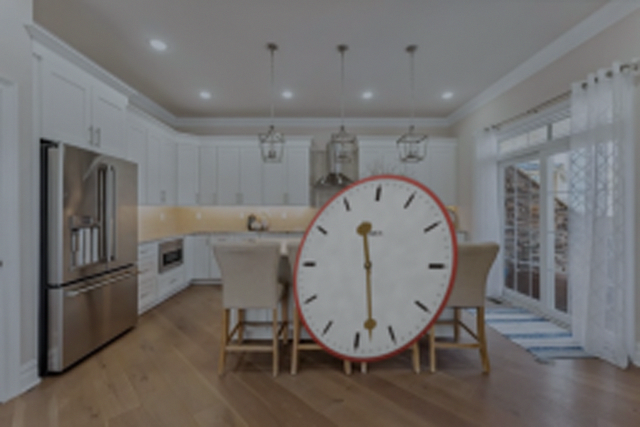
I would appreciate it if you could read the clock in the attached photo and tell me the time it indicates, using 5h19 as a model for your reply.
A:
11h28
